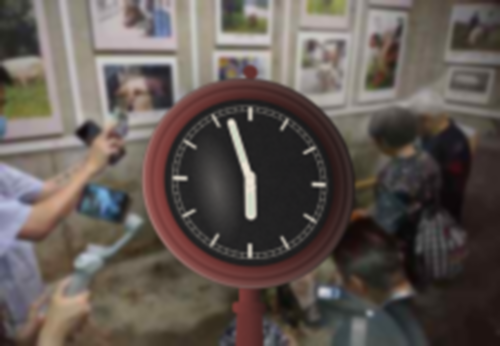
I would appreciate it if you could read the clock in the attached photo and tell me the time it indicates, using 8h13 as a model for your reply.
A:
5h57
